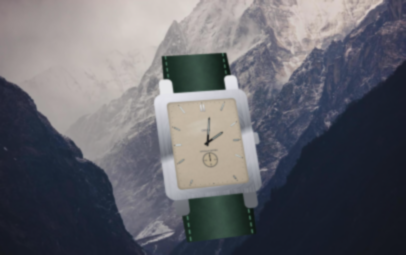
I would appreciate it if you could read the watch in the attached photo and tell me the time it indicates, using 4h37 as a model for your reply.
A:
2h02
